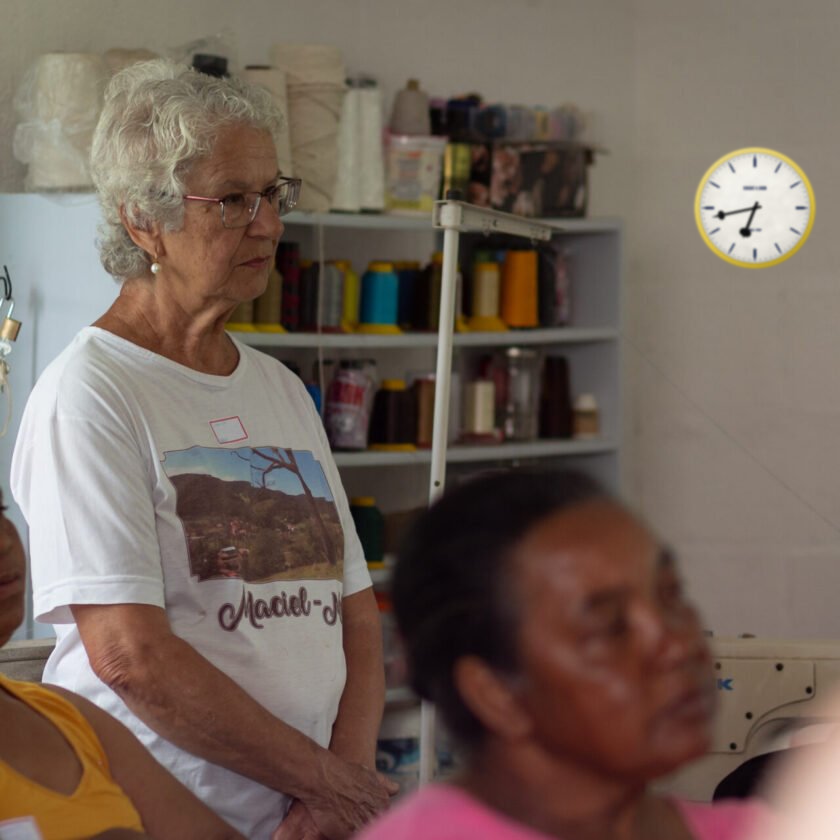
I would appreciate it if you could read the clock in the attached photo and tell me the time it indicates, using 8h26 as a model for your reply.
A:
6h43
